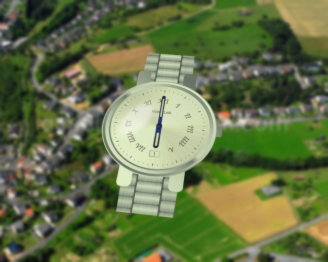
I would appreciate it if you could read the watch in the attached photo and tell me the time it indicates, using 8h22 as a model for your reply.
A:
6h00
